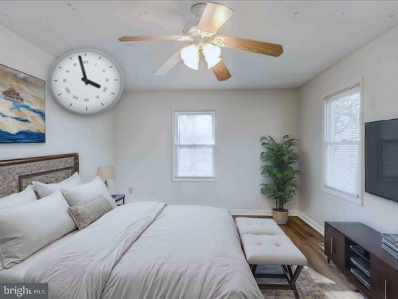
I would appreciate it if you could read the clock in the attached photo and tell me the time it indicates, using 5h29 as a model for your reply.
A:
3h58
